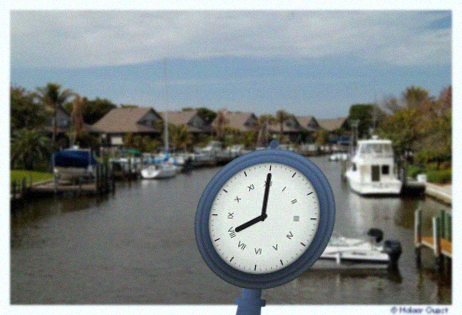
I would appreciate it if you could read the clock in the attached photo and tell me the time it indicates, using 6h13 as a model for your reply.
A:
8h00
